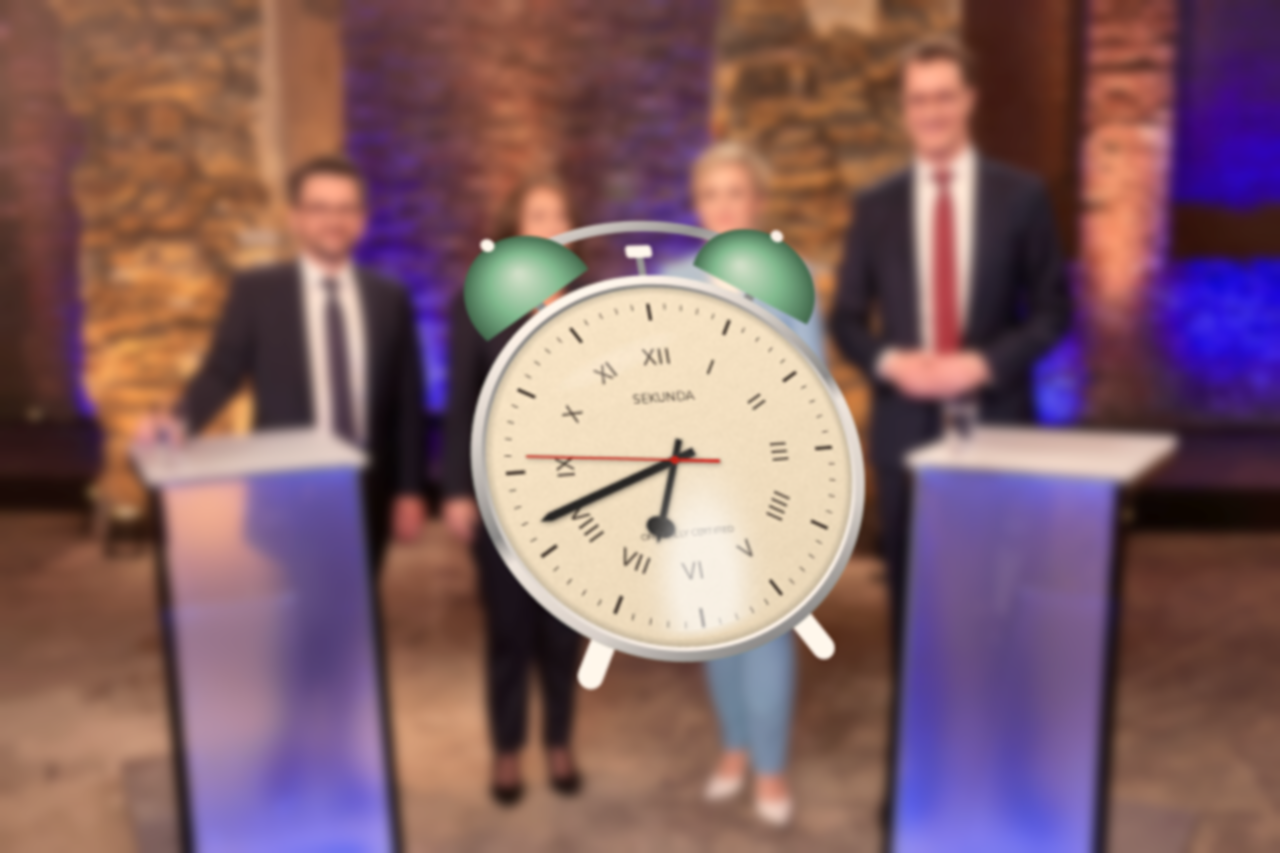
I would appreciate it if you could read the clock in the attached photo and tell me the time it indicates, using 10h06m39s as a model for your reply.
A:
6h41m46s
